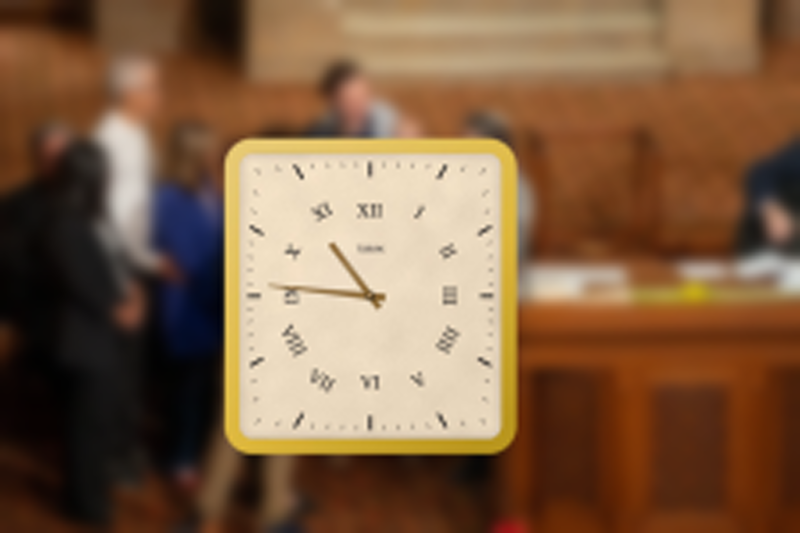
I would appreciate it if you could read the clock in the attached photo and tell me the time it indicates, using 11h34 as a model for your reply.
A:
10h46
